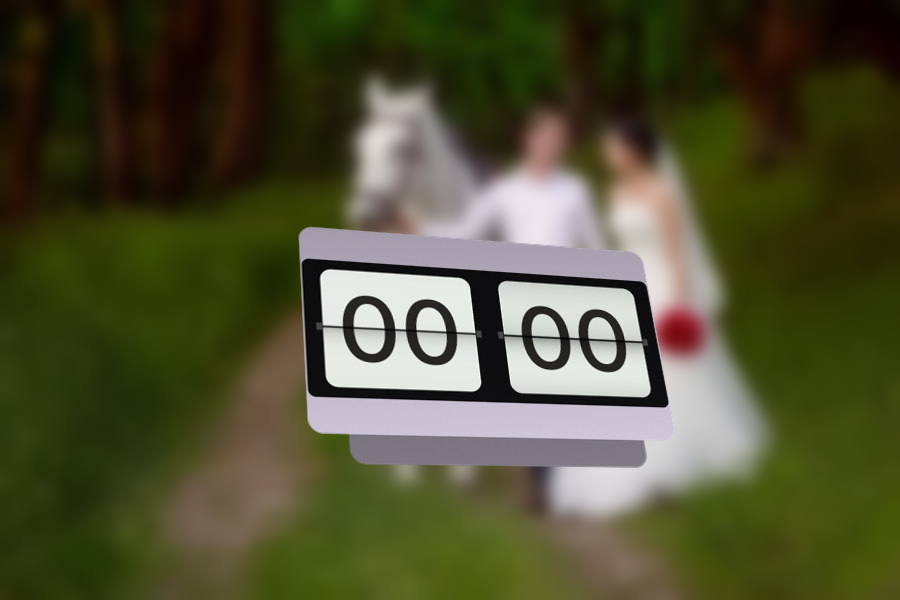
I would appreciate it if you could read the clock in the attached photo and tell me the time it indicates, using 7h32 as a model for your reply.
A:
0h00
